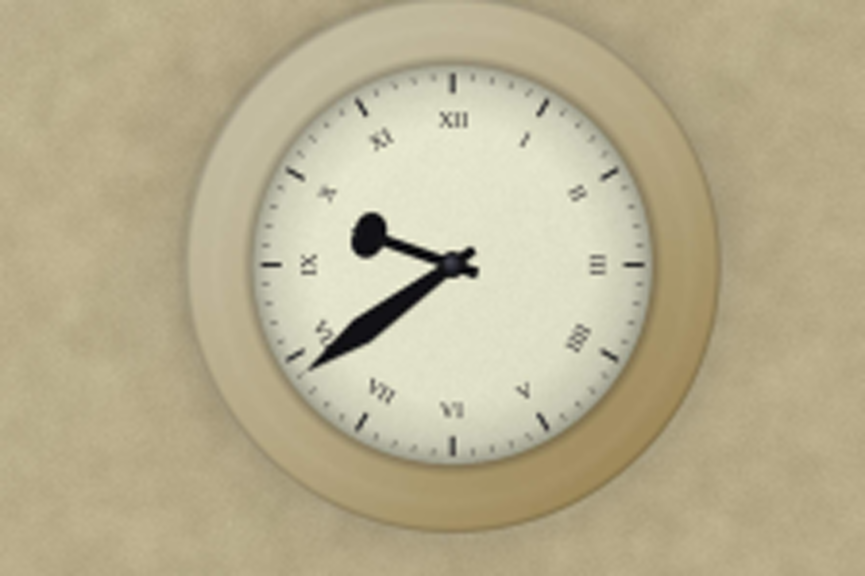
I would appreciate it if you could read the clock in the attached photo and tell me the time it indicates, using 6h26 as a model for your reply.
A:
9h39
